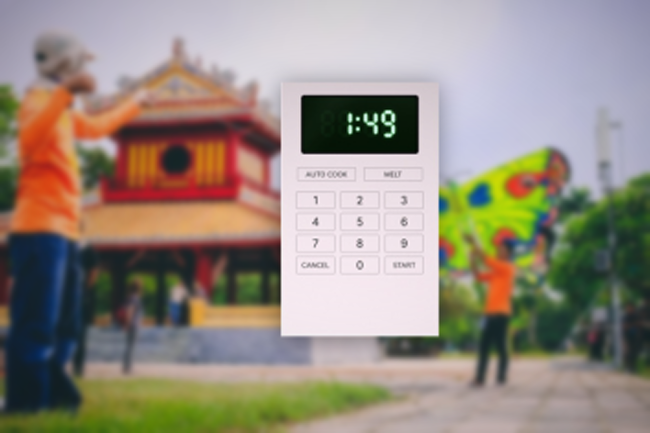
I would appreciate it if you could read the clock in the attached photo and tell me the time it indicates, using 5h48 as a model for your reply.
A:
1h49
